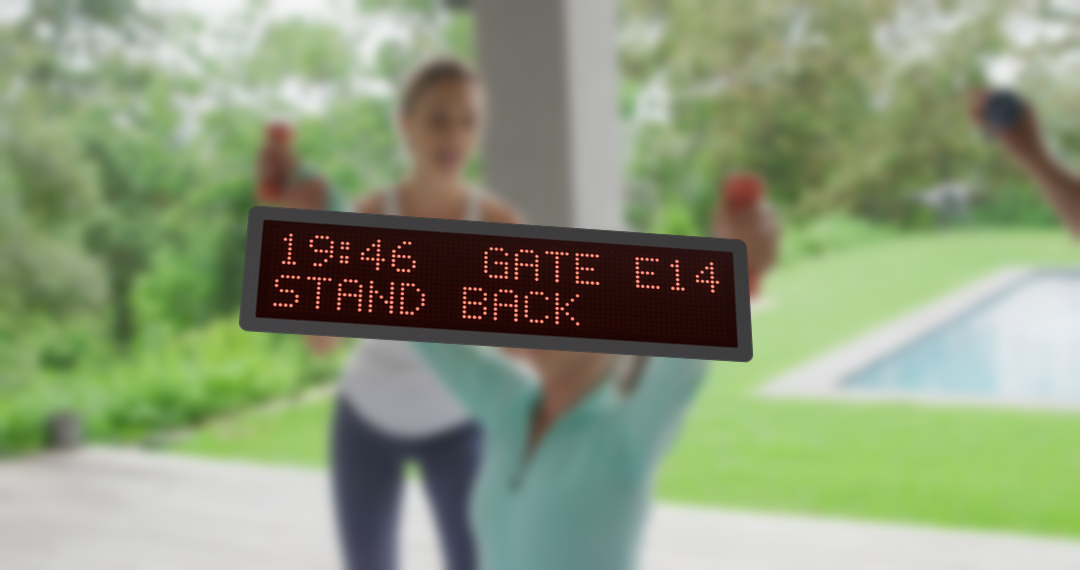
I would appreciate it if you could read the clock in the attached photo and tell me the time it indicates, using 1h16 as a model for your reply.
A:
19h46
